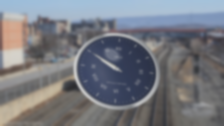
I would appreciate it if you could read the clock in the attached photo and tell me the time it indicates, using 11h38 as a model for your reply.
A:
9h50
